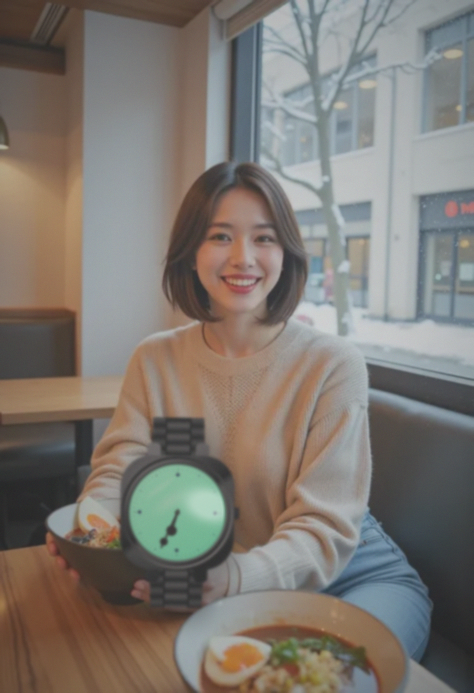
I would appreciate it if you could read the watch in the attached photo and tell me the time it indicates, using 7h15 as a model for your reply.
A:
6h34
